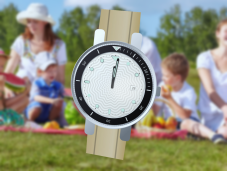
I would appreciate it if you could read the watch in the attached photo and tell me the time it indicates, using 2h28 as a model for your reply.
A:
12h01
